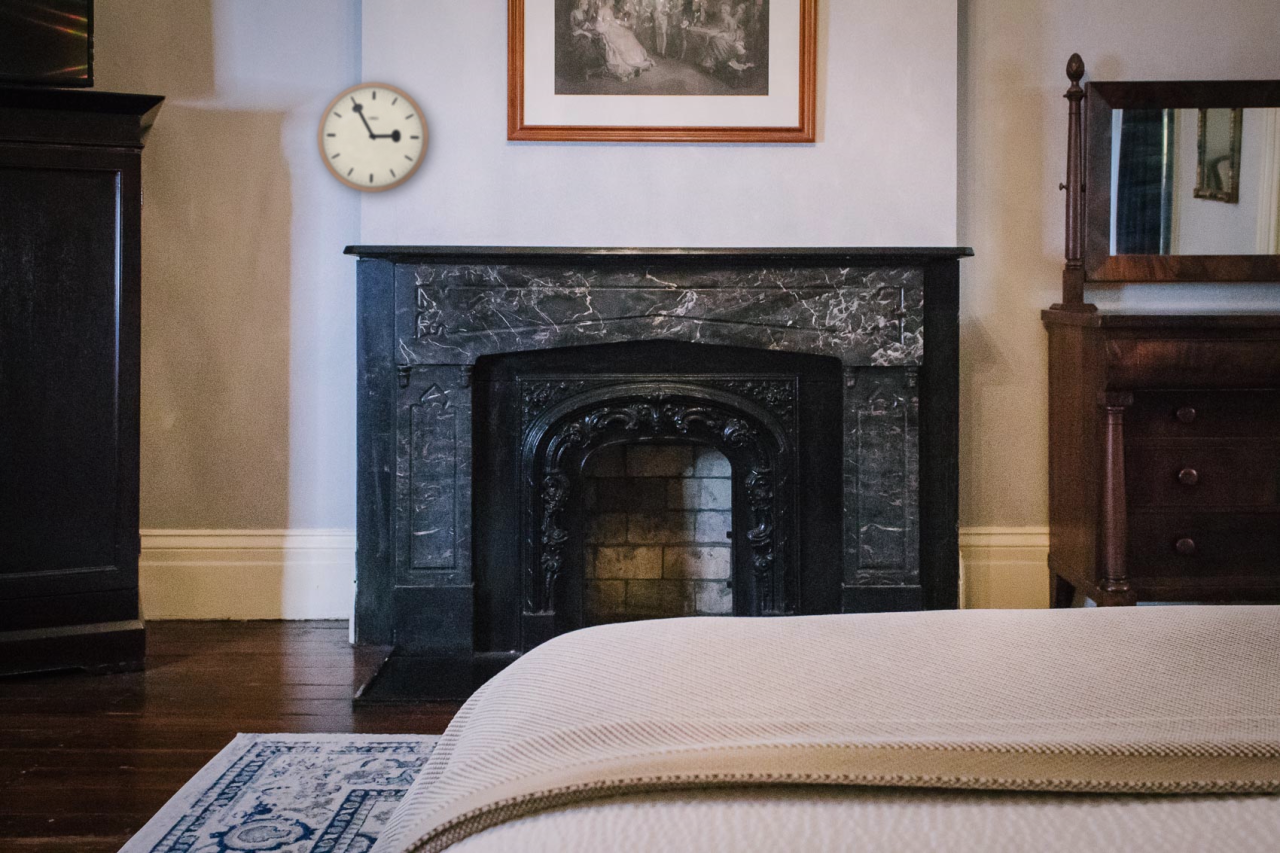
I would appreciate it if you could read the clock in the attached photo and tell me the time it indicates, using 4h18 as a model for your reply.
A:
2h55
